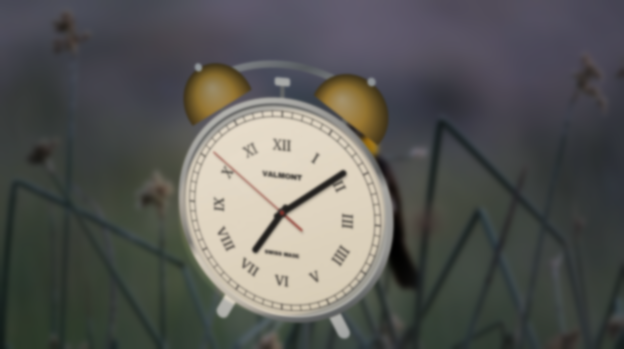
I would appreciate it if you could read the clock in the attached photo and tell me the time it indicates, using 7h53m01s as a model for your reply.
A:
7h08m51s
